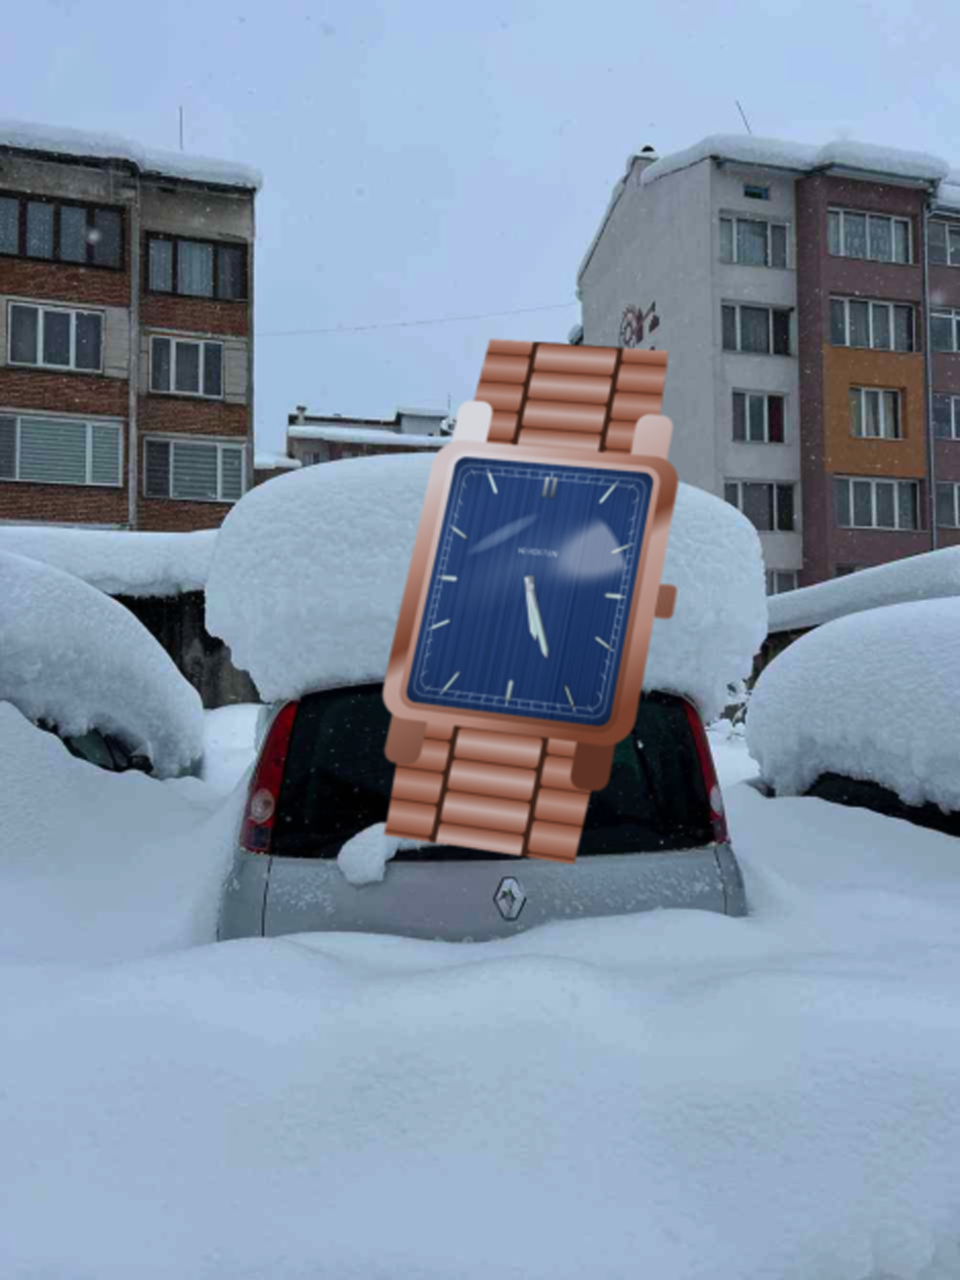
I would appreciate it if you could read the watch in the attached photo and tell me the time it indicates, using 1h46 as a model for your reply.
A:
5h26
